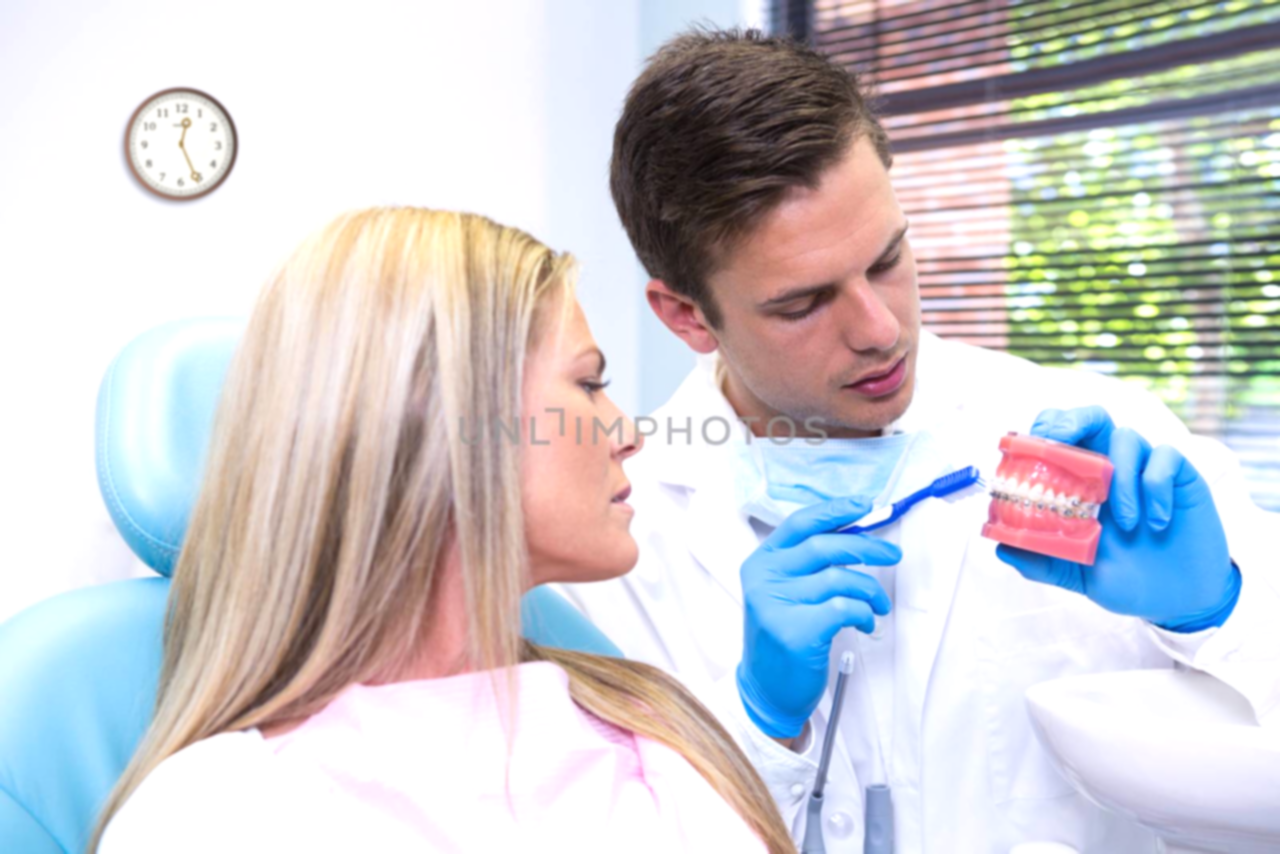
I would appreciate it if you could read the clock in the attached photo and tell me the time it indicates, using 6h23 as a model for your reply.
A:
12h26
